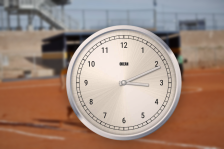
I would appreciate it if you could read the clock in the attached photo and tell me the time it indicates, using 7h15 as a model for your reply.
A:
3h11
